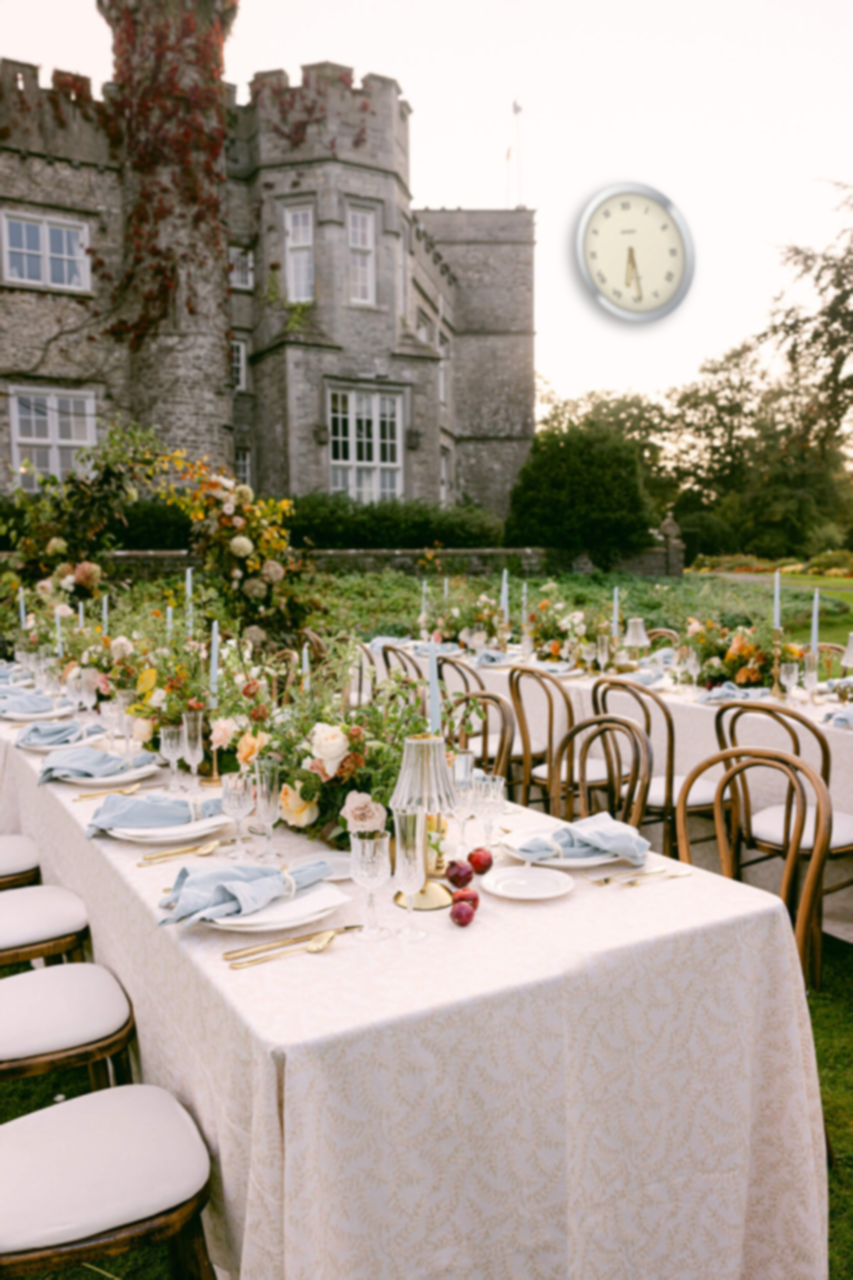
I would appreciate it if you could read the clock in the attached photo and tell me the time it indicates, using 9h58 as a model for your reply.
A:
6h29
